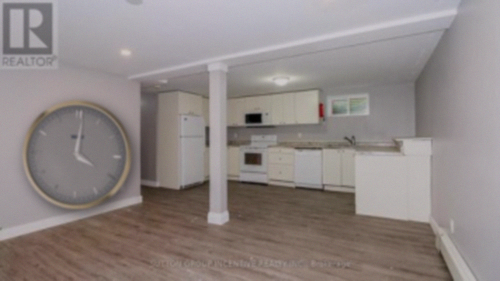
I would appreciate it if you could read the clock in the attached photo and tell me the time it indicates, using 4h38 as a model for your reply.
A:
4h01
